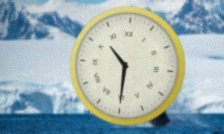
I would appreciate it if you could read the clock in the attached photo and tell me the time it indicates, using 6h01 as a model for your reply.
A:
10h30
